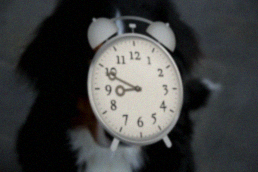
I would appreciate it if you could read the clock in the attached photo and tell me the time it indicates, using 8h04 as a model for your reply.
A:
8h49
